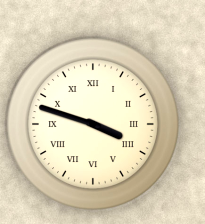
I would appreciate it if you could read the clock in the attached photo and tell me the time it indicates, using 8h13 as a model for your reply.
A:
3h48
